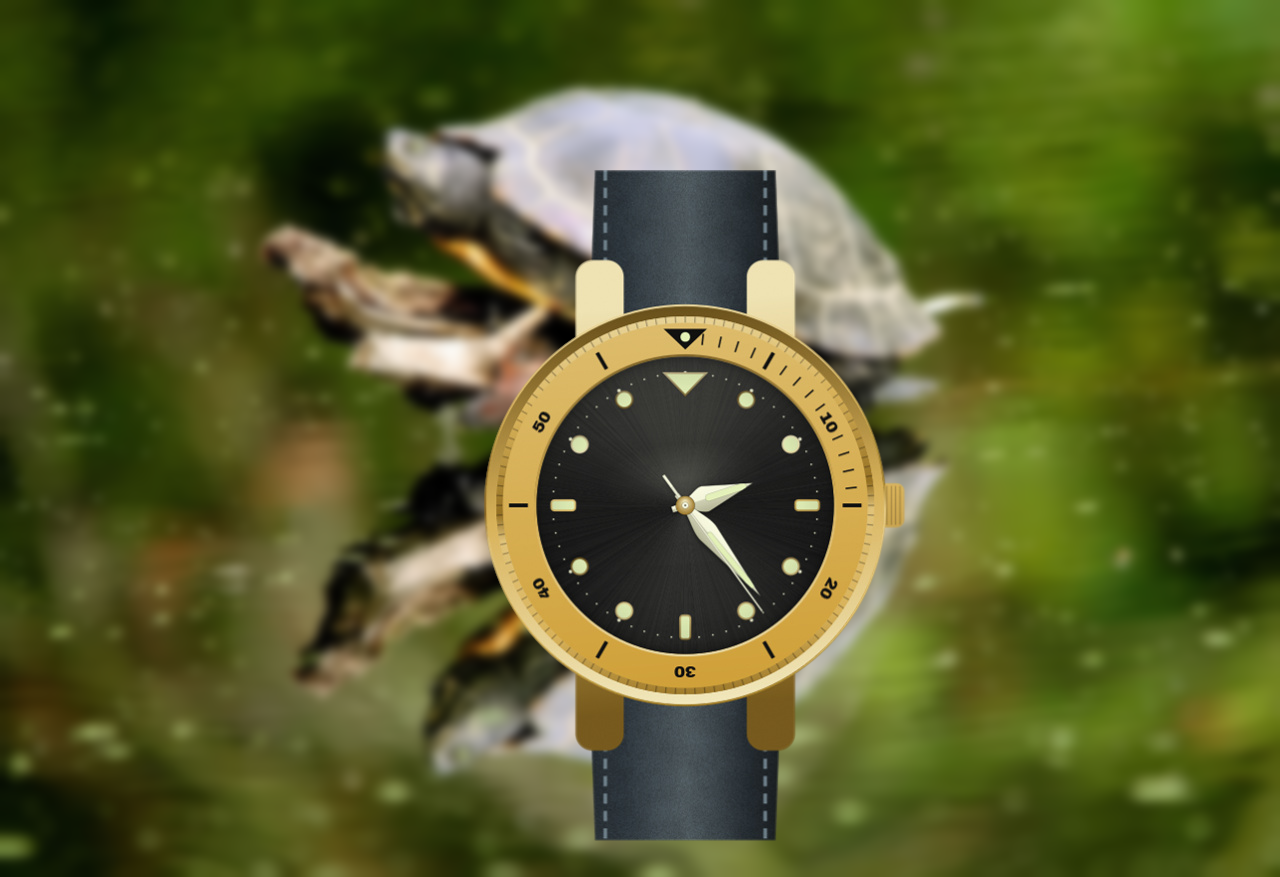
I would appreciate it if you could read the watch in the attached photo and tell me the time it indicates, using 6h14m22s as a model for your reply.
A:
2h23m24s
